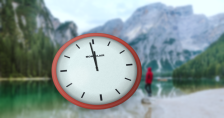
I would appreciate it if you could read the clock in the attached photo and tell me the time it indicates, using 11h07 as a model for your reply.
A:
11h59
